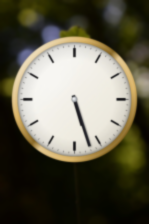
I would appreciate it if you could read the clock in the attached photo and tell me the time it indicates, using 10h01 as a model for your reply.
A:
5h27
